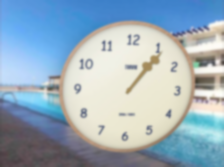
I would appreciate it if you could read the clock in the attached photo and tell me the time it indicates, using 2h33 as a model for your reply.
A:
1h06
